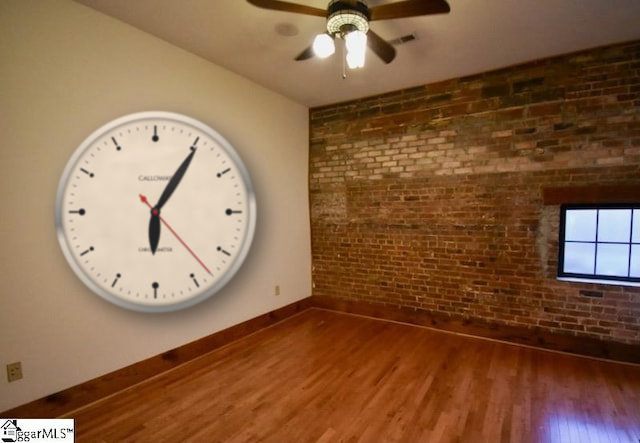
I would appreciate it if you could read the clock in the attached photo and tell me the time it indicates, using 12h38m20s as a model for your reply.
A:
6h05m23s
